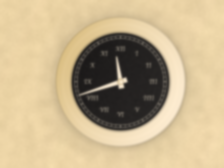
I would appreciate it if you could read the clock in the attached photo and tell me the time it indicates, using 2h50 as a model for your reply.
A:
11h42
